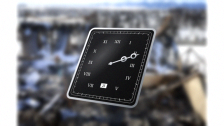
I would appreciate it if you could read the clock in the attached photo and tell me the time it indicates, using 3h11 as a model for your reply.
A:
2h11
